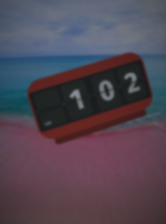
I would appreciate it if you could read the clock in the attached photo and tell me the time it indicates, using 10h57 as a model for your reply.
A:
1h02
